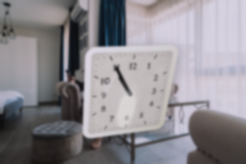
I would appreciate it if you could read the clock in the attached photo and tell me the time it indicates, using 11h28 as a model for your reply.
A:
10h55
